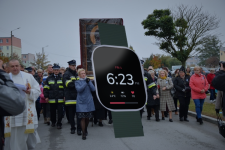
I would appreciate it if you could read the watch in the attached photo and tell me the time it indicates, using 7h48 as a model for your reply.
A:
6h23
